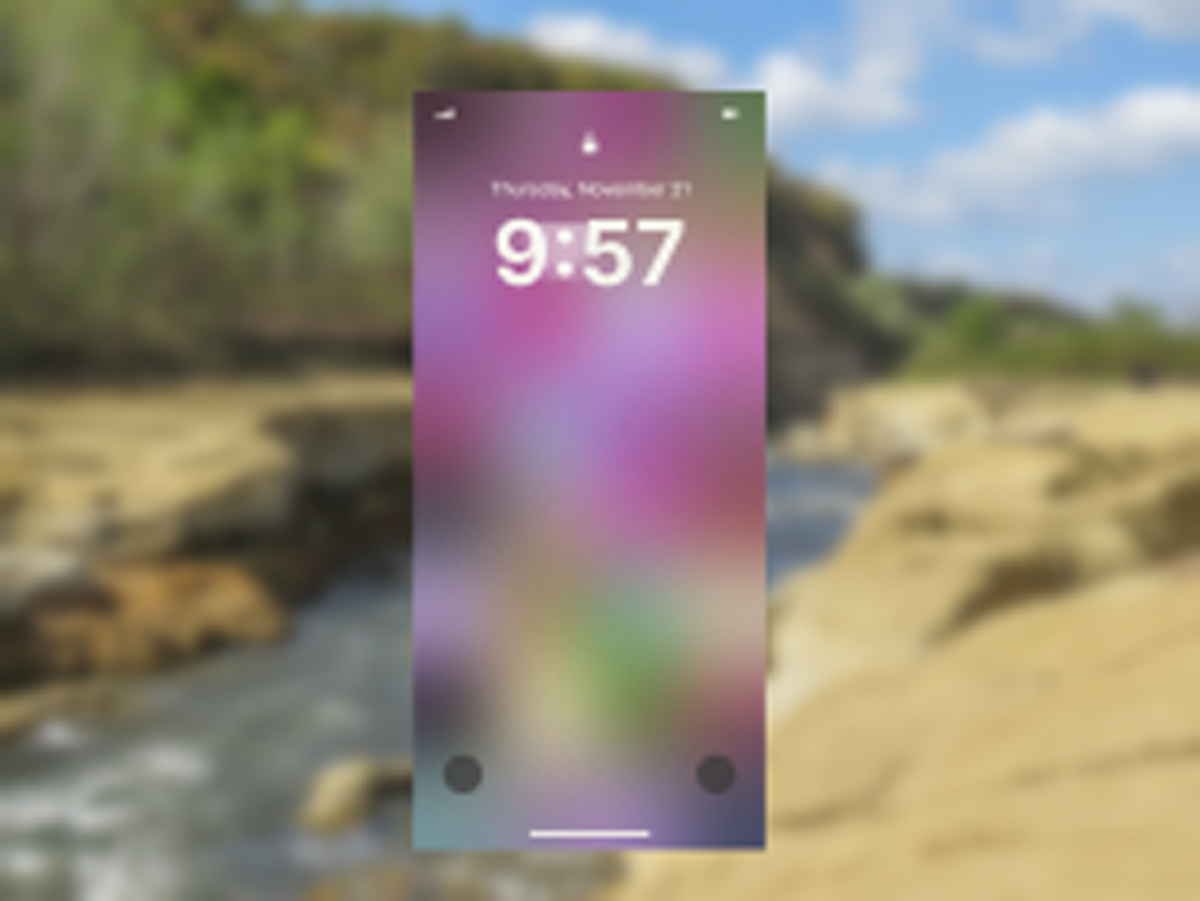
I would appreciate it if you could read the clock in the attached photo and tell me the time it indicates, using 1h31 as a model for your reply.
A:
9h57
